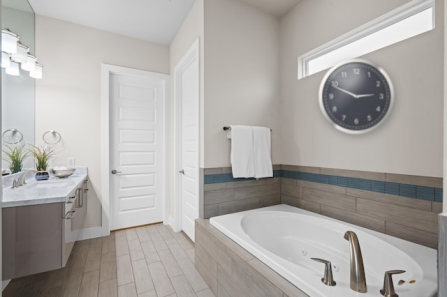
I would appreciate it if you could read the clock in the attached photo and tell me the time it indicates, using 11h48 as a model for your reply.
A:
2h49
